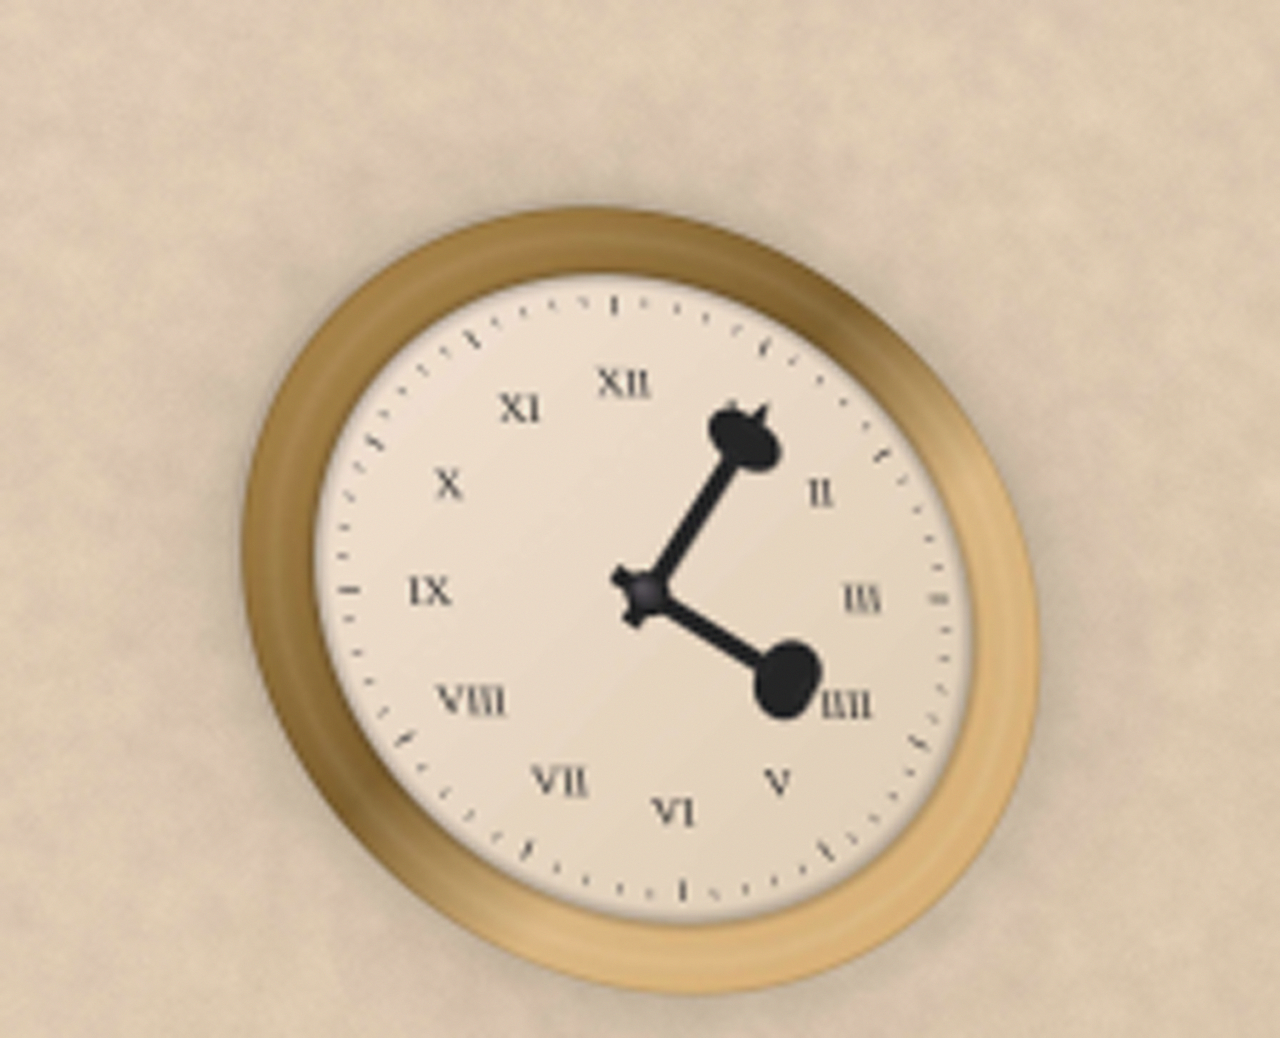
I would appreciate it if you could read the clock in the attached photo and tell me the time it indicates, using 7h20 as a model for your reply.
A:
4h06
